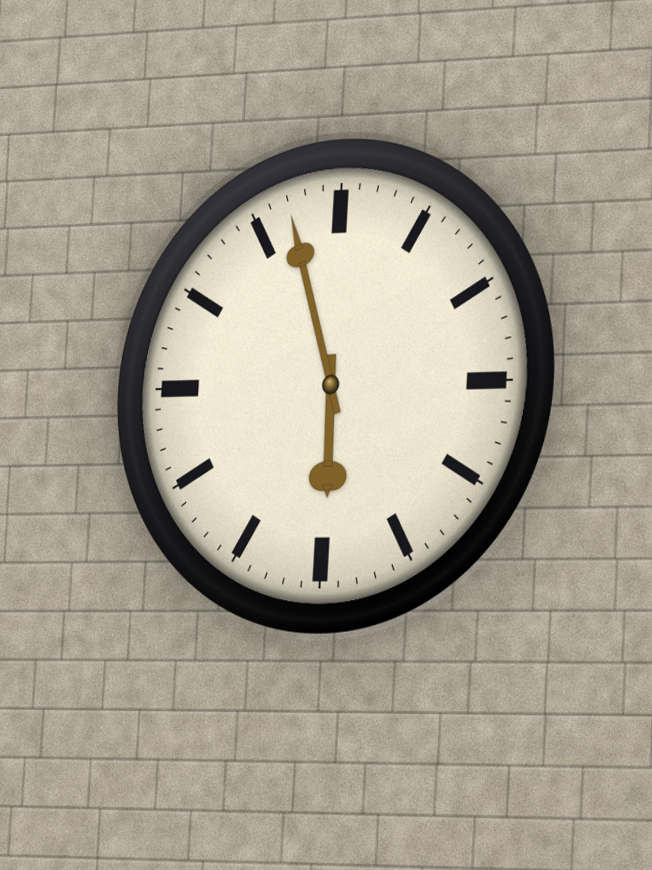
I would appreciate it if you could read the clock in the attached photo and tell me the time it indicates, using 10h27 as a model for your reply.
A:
5h57
